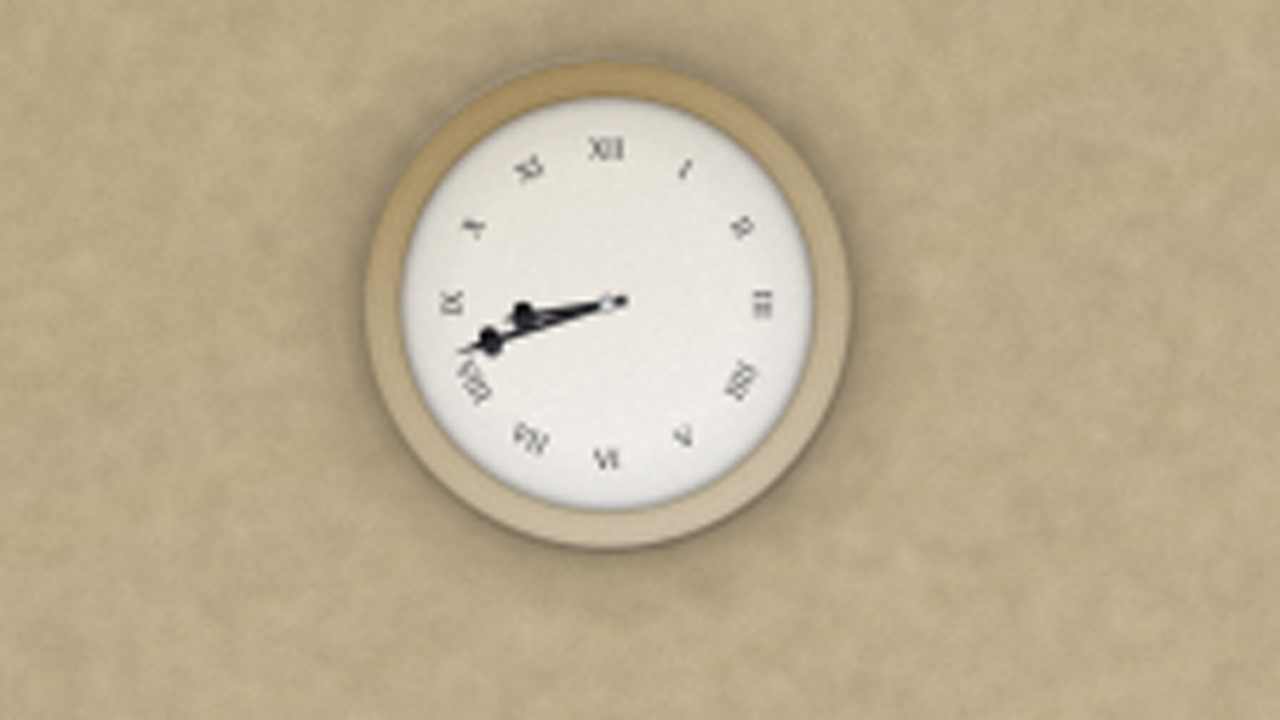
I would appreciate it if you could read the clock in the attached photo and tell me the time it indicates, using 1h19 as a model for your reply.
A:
8h42
